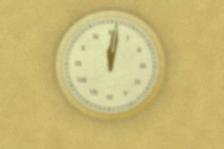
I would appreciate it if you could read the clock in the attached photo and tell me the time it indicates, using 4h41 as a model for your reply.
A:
12h01
